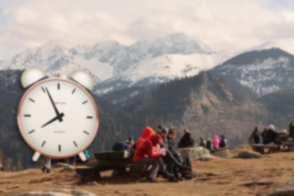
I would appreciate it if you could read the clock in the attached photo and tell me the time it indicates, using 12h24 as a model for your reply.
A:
7h56
